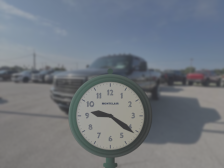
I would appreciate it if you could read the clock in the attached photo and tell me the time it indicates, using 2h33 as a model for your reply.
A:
9h21
